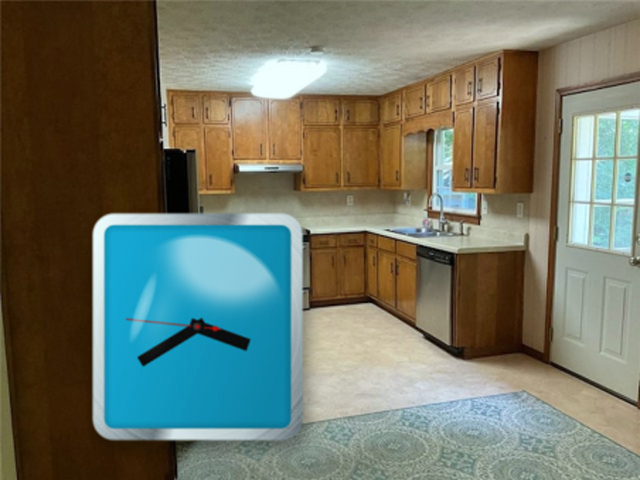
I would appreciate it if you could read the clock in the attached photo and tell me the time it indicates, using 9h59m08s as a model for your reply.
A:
3h39m46s
